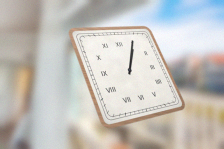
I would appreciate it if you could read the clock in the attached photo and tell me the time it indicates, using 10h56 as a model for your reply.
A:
1h05
